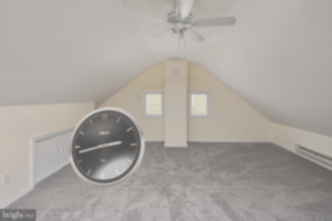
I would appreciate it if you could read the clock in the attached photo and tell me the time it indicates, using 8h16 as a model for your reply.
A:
2h43
